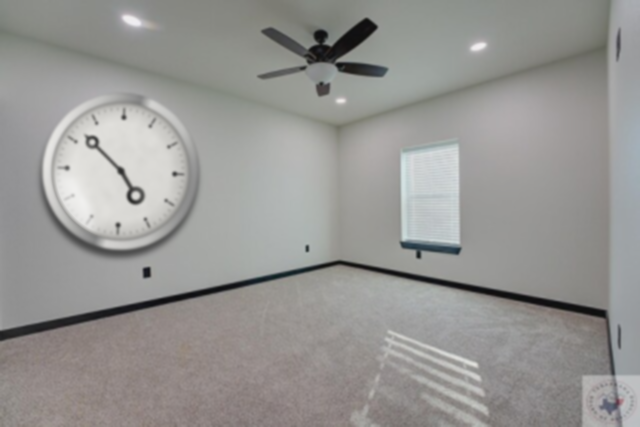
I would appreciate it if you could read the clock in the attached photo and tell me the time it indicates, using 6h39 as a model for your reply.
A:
4h52
